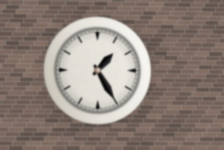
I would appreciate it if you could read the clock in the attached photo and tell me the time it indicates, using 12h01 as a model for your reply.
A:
1h25
